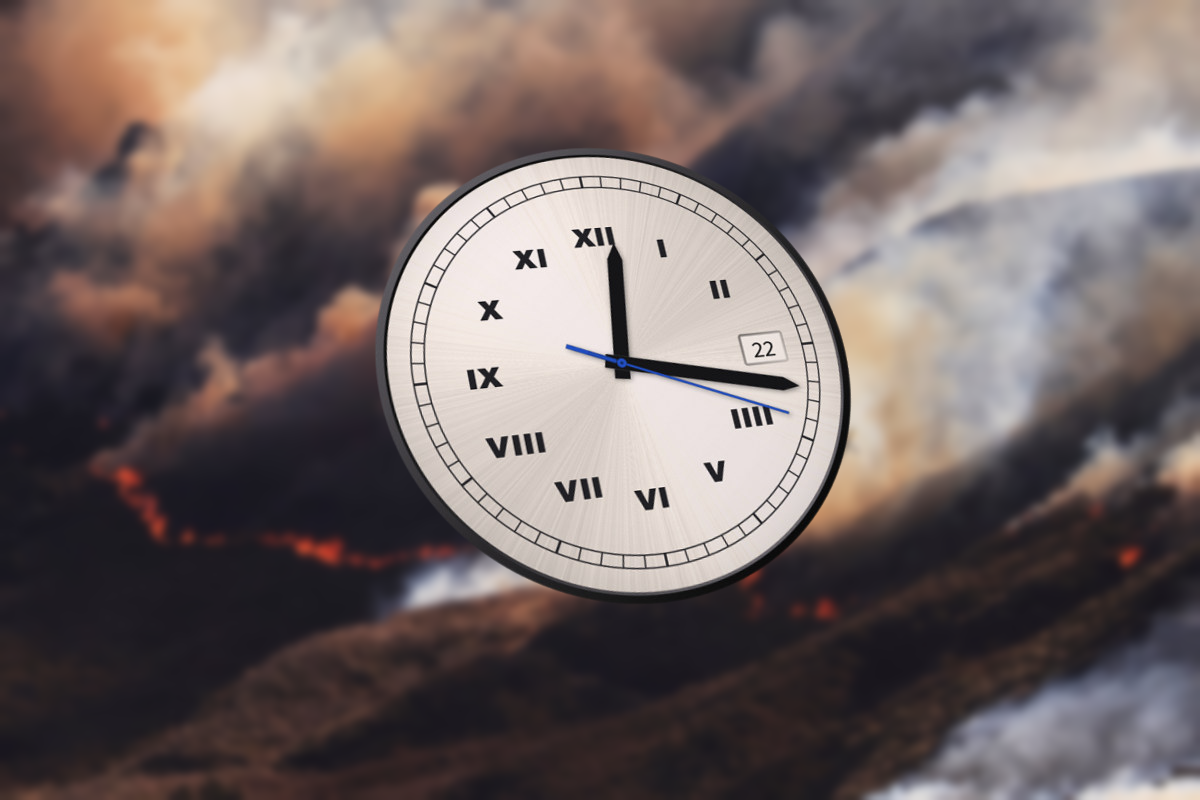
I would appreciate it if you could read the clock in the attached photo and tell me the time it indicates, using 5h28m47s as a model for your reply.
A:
12h17m19s
